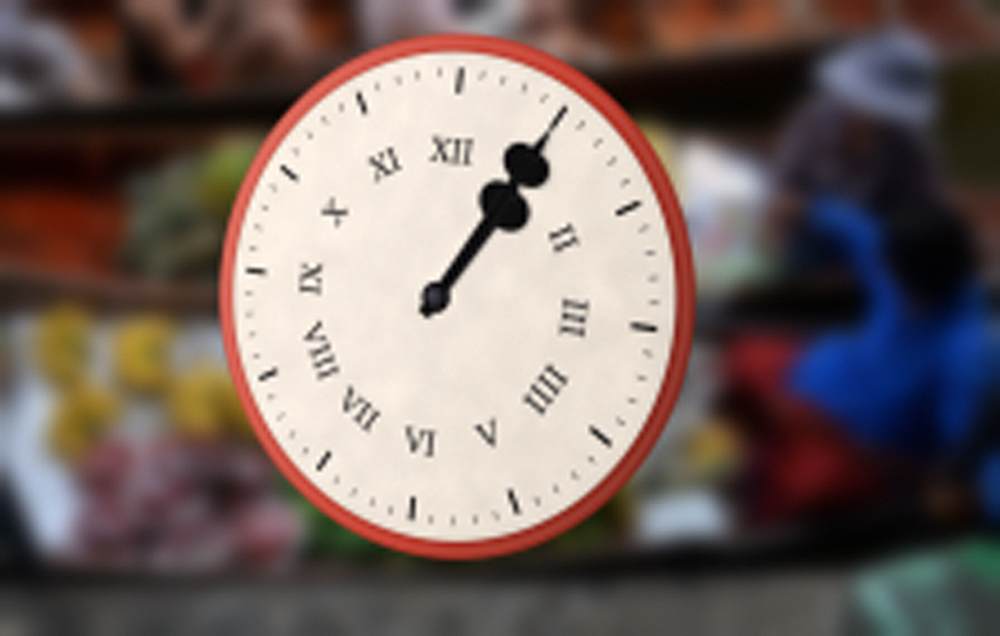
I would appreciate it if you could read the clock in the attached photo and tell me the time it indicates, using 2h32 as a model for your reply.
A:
1h05
